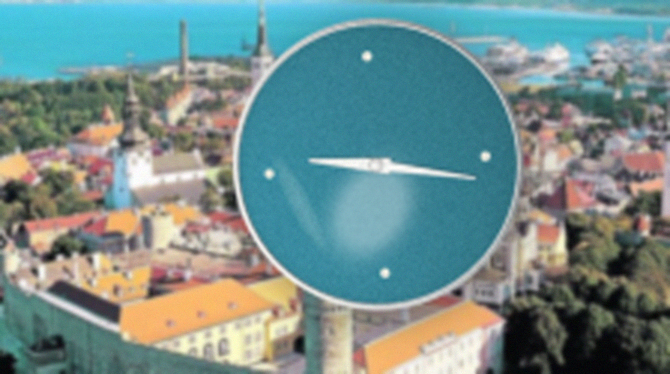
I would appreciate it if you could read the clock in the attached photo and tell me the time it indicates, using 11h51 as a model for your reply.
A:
9h17
